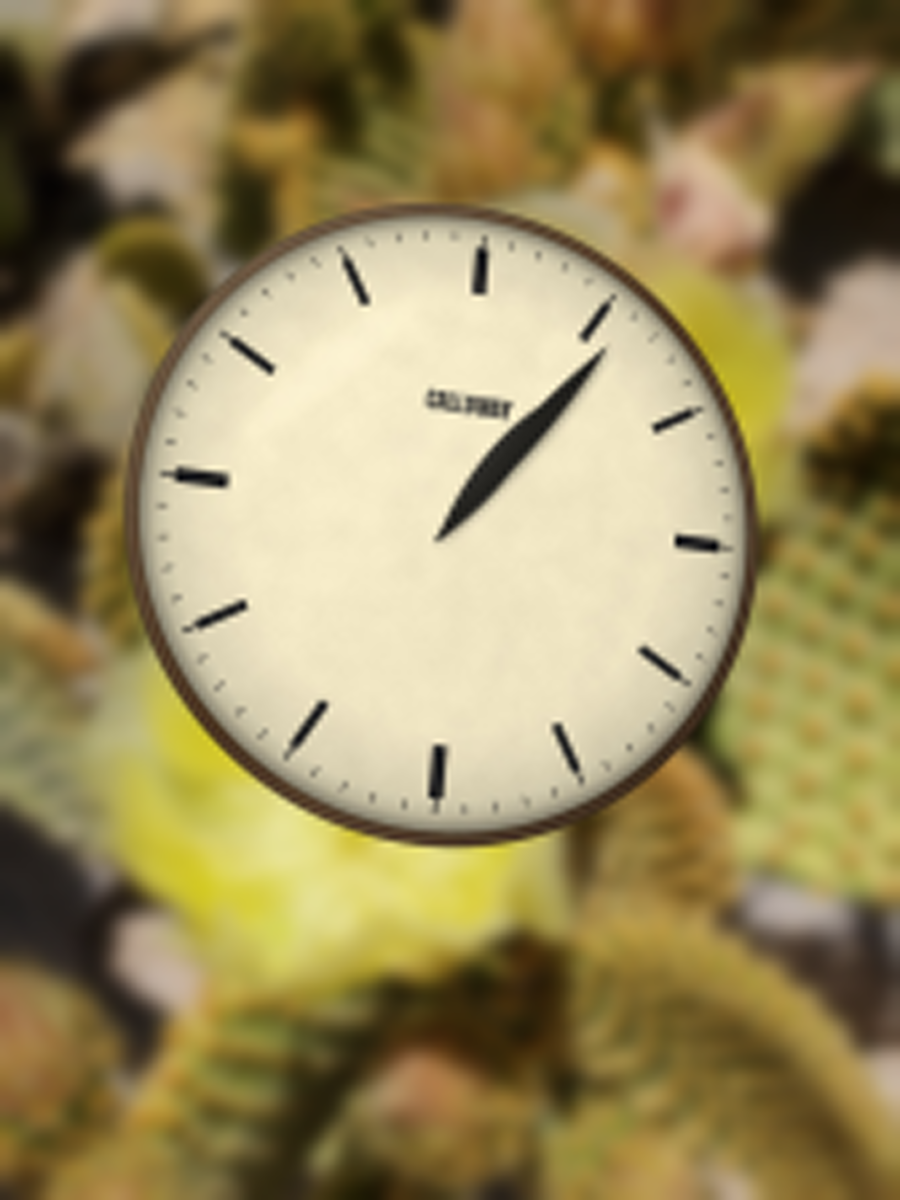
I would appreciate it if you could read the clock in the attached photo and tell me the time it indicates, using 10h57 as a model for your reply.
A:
1h06
